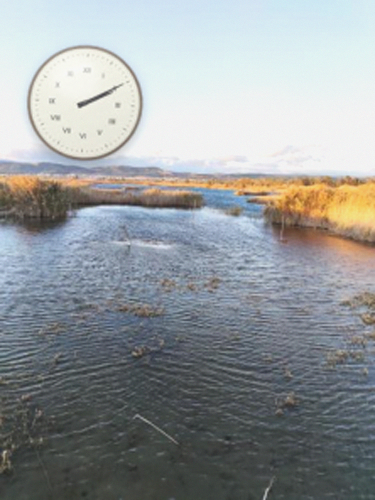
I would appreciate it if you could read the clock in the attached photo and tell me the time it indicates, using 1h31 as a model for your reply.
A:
2h10
